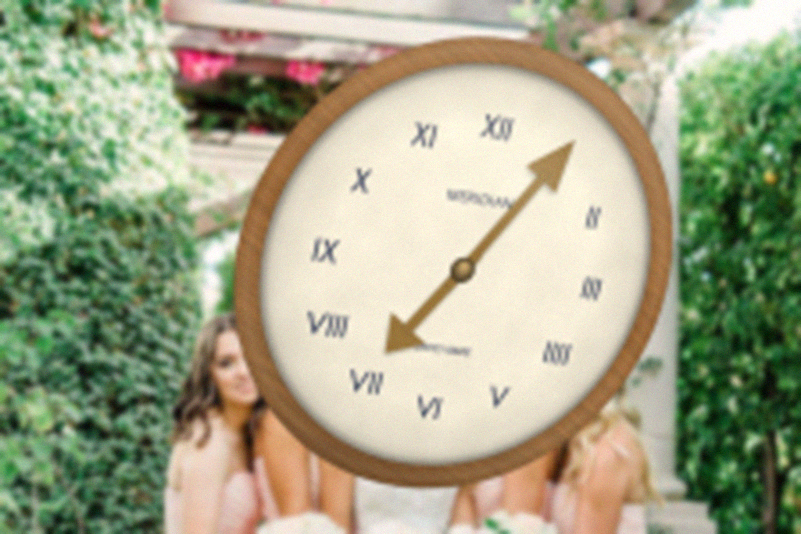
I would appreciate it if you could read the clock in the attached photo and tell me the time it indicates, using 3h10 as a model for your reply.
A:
7h05
